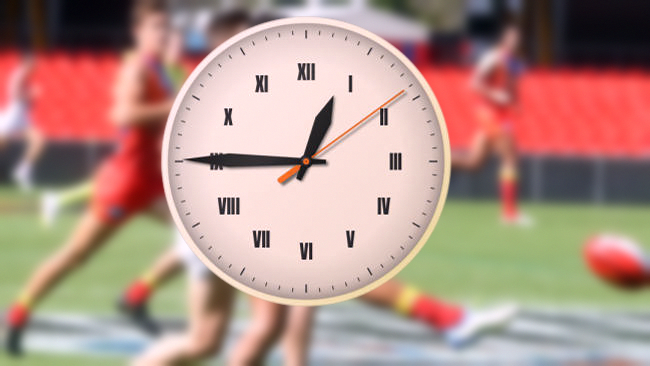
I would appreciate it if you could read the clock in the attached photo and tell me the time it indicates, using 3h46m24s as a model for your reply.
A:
12h45m09s
